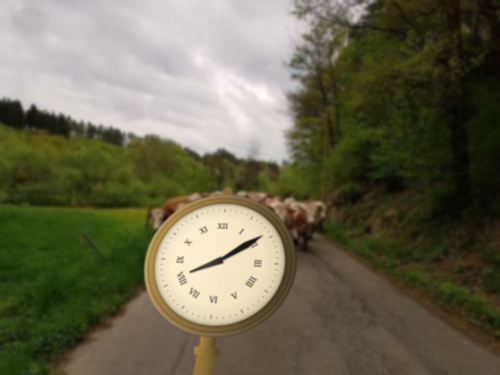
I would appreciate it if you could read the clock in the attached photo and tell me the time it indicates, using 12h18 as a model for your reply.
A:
8h09
